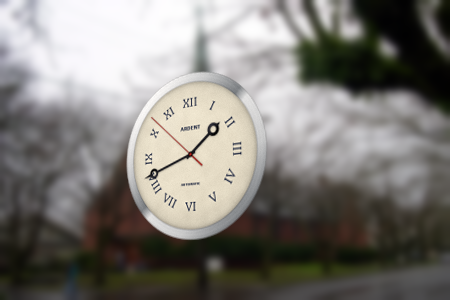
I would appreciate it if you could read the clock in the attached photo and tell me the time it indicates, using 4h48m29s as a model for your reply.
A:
1h41m52s
